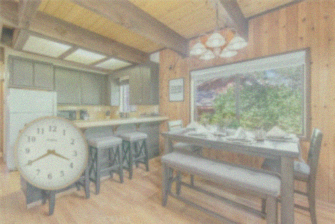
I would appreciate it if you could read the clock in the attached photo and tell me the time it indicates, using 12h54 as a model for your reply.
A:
3h40
